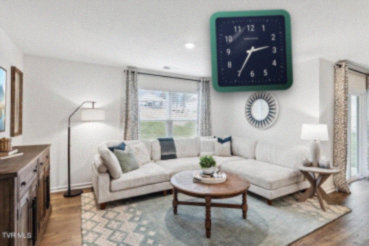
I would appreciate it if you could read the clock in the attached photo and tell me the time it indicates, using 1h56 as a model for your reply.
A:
2h35
